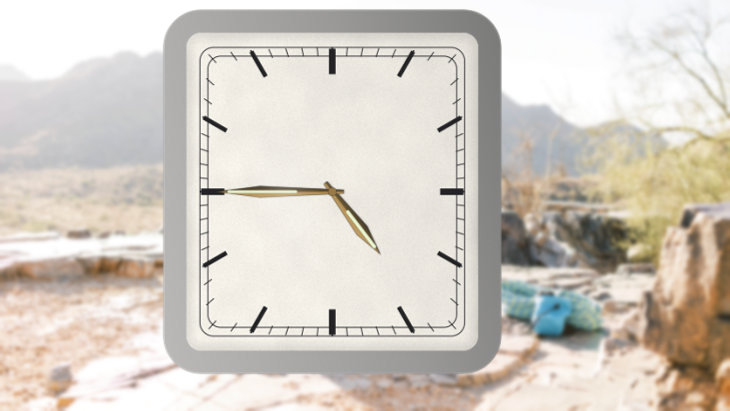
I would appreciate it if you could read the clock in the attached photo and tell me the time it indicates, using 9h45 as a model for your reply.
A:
4h45
